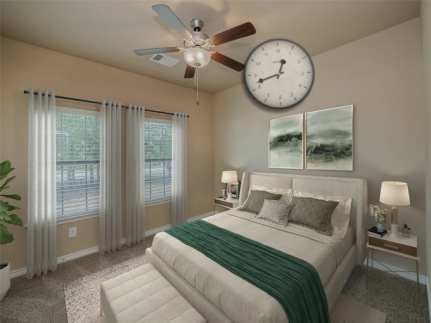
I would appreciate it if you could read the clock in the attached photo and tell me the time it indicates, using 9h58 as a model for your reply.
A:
12h42
